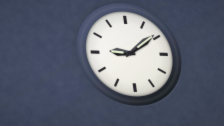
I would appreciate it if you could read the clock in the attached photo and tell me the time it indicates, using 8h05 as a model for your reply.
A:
9h09
